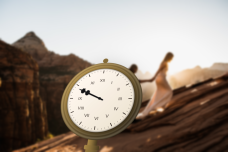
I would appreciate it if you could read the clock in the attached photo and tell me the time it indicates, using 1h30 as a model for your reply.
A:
9h49
